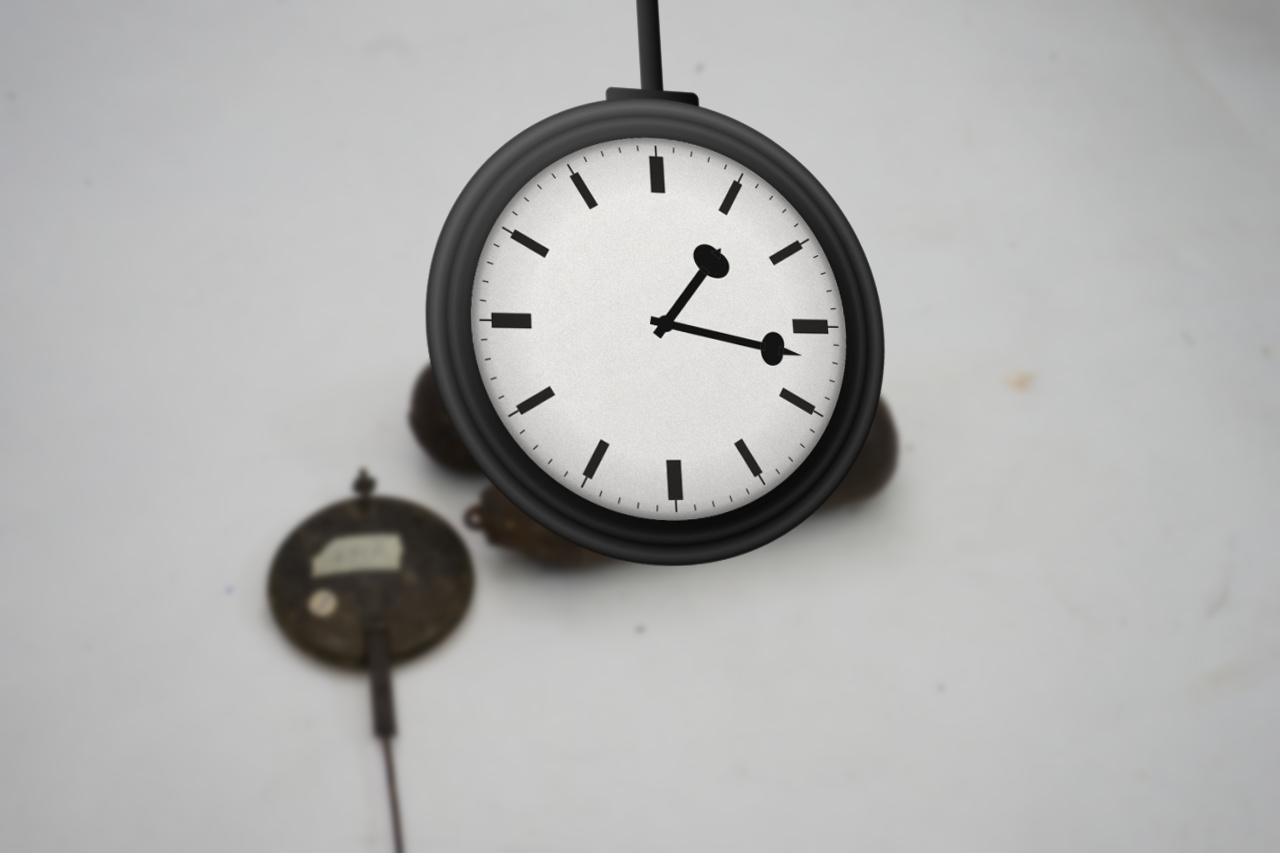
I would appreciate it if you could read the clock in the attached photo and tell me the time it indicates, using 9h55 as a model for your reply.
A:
1h17
